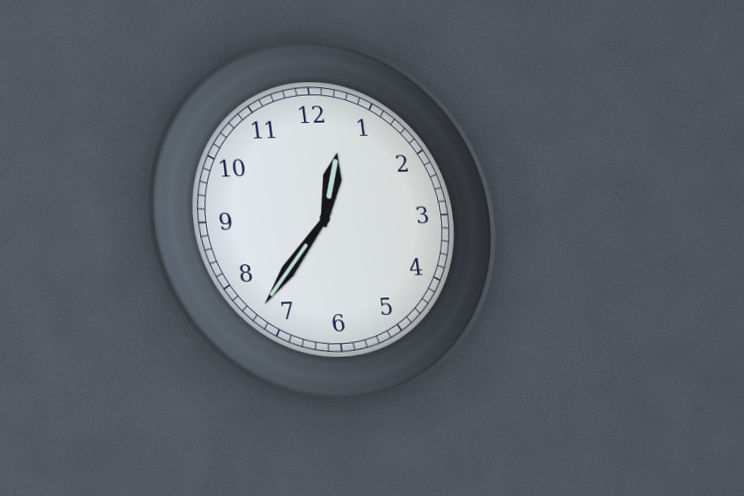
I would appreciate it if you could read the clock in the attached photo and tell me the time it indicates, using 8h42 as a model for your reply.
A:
12h37
